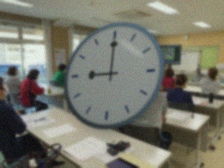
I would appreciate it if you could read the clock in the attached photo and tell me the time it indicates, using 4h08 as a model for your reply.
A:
9h00
